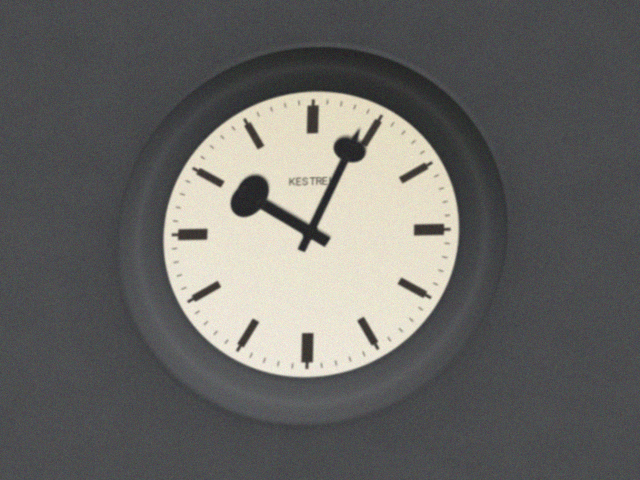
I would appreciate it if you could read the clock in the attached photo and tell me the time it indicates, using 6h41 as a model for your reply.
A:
10h04
